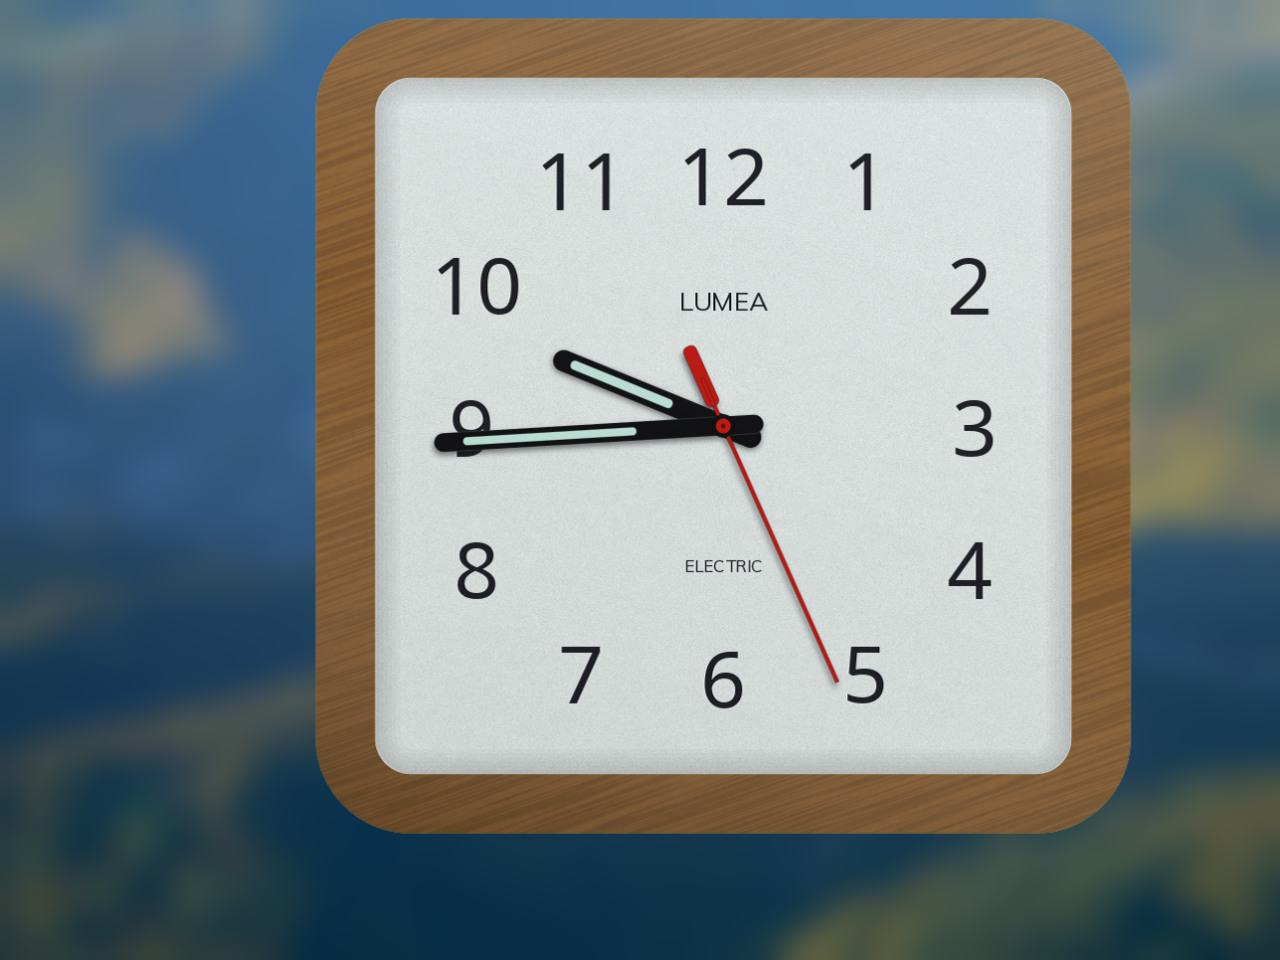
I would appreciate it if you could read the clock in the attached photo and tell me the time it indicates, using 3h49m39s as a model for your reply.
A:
9h44m26s
